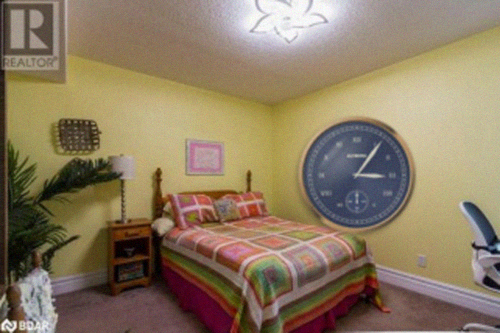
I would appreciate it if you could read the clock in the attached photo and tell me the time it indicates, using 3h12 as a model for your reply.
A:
3h06
